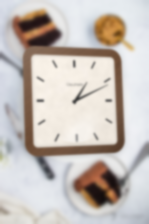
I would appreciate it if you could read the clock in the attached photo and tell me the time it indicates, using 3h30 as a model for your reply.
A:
1h11
